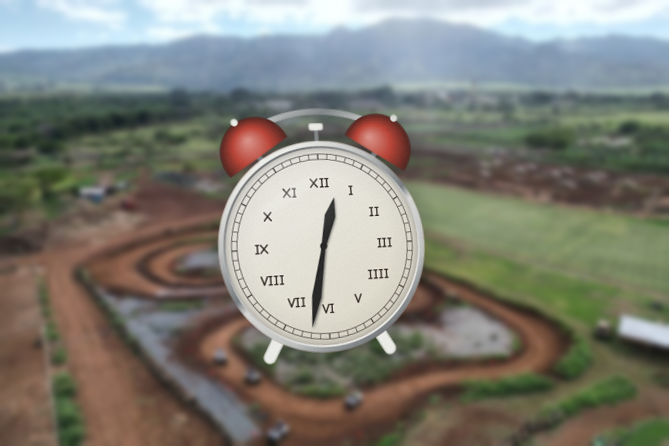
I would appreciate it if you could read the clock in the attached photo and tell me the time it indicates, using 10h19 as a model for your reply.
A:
12h32
